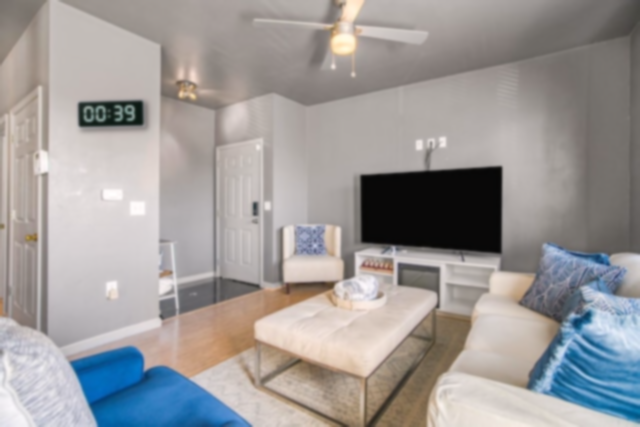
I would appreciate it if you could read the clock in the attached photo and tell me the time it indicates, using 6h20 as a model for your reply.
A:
0h39
